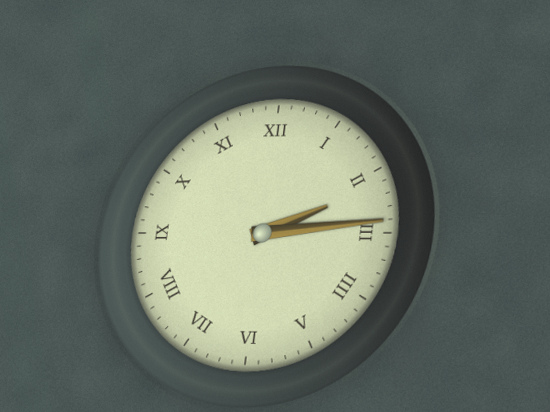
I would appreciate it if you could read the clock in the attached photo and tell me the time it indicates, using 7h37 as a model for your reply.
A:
2h14
